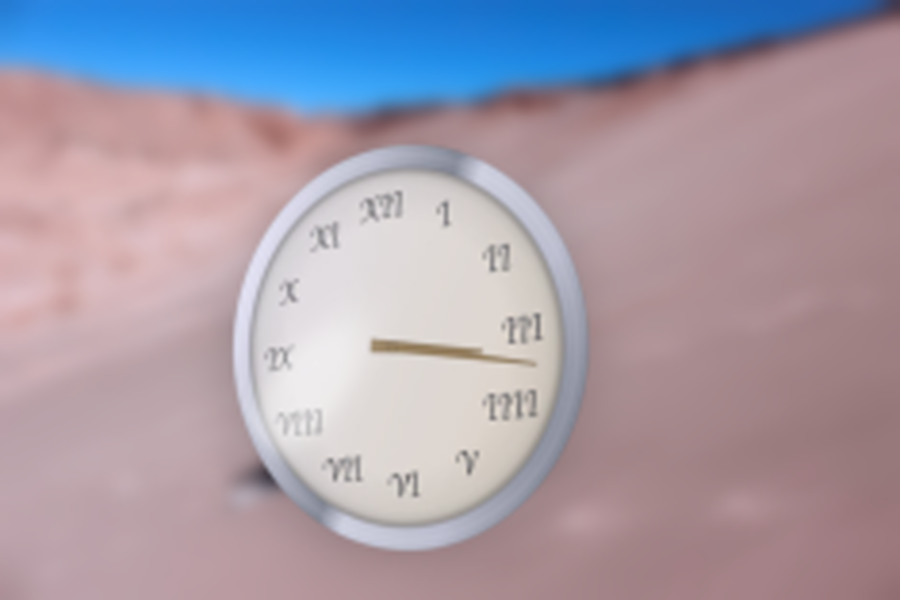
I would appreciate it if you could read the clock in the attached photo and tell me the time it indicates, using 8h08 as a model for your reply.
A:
3h17
